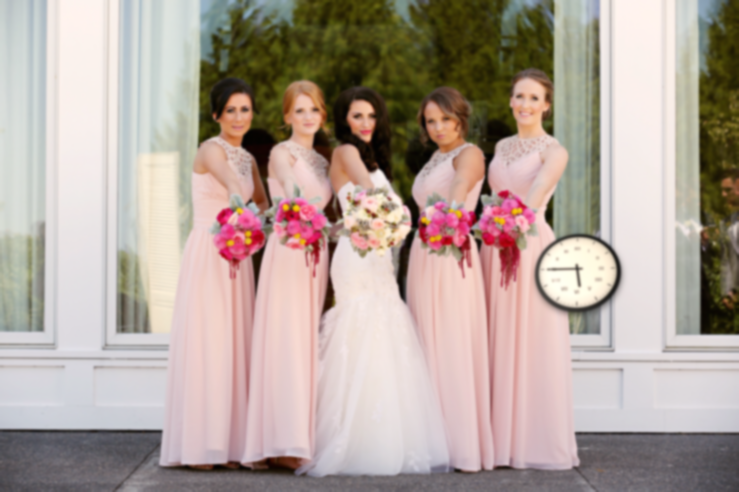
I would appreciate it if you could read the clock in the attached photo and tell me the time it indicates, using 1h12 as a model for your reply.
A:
5h45
